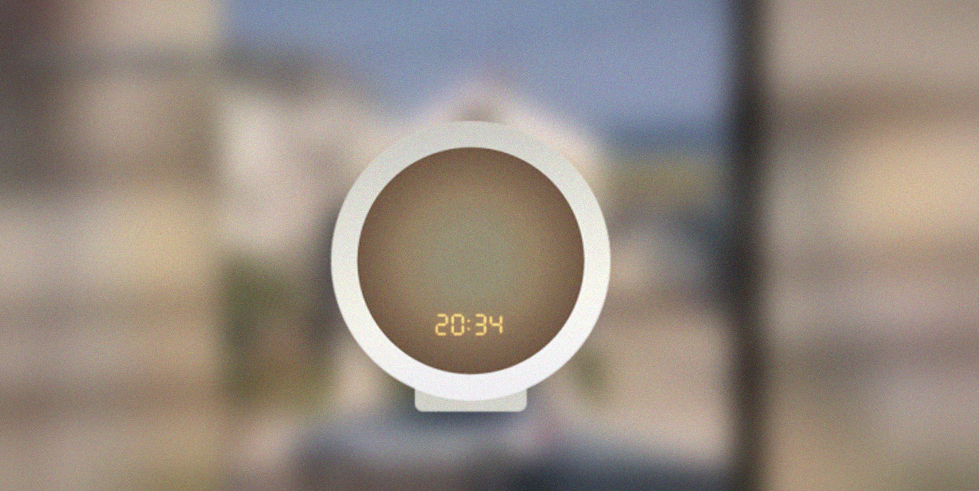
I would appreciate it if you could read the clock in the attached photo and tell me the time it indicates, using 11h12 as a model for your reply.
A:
20h34
